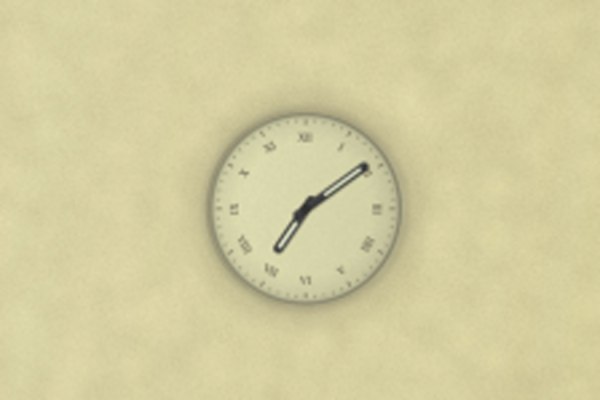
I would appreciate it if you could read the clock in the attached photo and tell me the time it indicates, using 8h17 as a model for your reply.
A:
7h09
